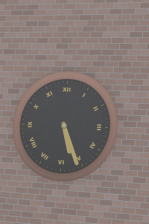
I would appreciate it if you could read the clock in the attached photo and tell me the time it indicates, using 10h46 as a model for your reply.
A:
5h26
